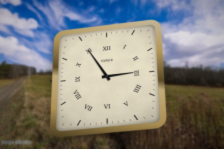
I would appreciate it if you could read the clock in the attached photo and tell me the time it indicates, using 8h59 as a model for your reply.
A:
2h55
